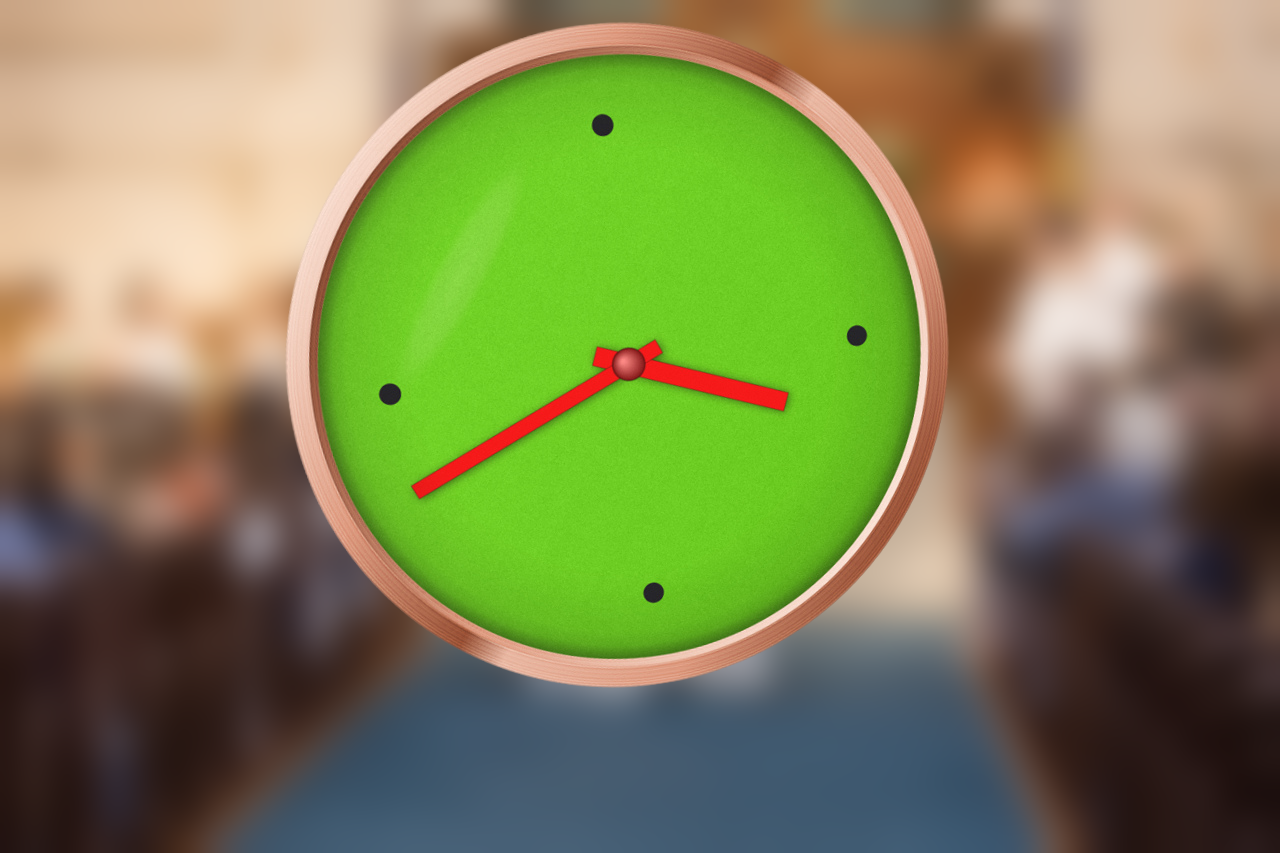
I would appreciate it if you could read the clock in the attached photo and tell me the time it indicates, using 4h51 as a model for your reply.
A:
3h41
